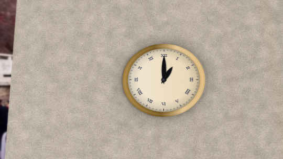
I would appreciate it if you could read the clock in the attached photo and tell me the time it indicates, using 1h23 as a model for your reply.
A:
1h00
